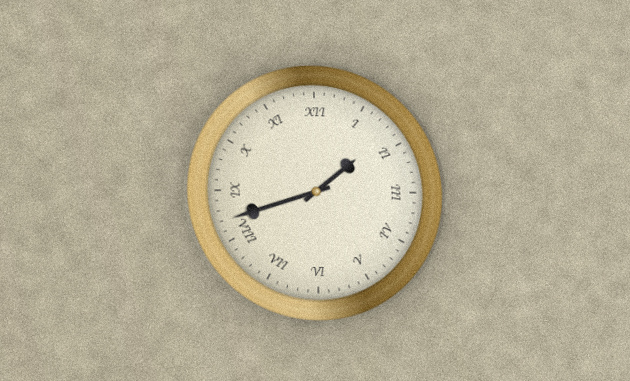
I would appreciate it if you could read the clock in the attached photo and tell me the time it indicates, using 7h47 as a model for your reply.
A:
1h42
